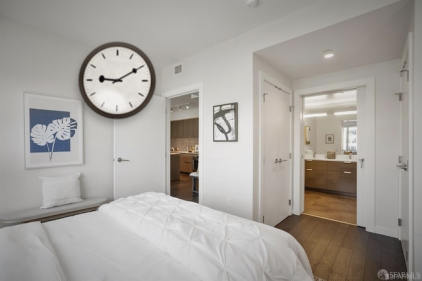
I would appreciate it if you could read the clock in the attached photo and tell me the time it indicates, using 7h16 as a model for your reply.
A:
9h10
